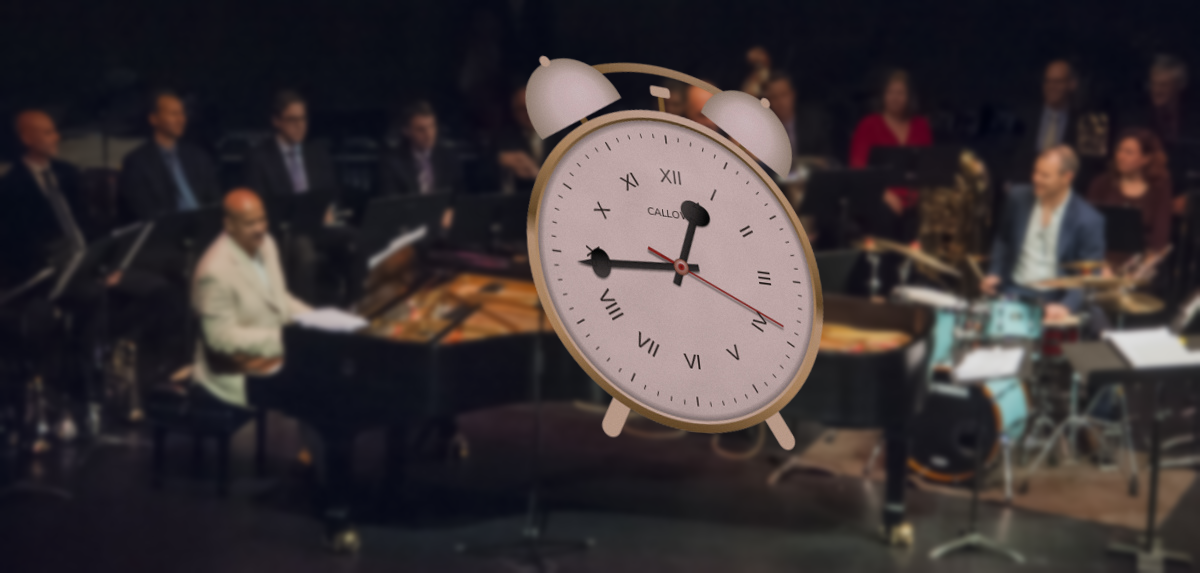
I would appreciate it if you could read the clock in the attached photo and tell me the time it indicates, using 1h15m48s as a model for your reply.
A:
12h44m19s
